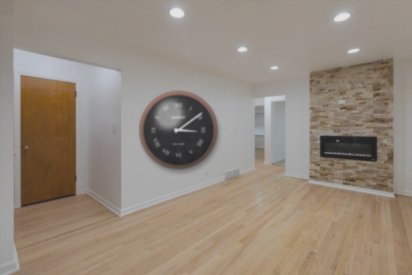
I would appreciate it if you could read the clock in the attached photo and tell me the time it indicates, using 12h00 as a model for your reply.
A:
3h09
